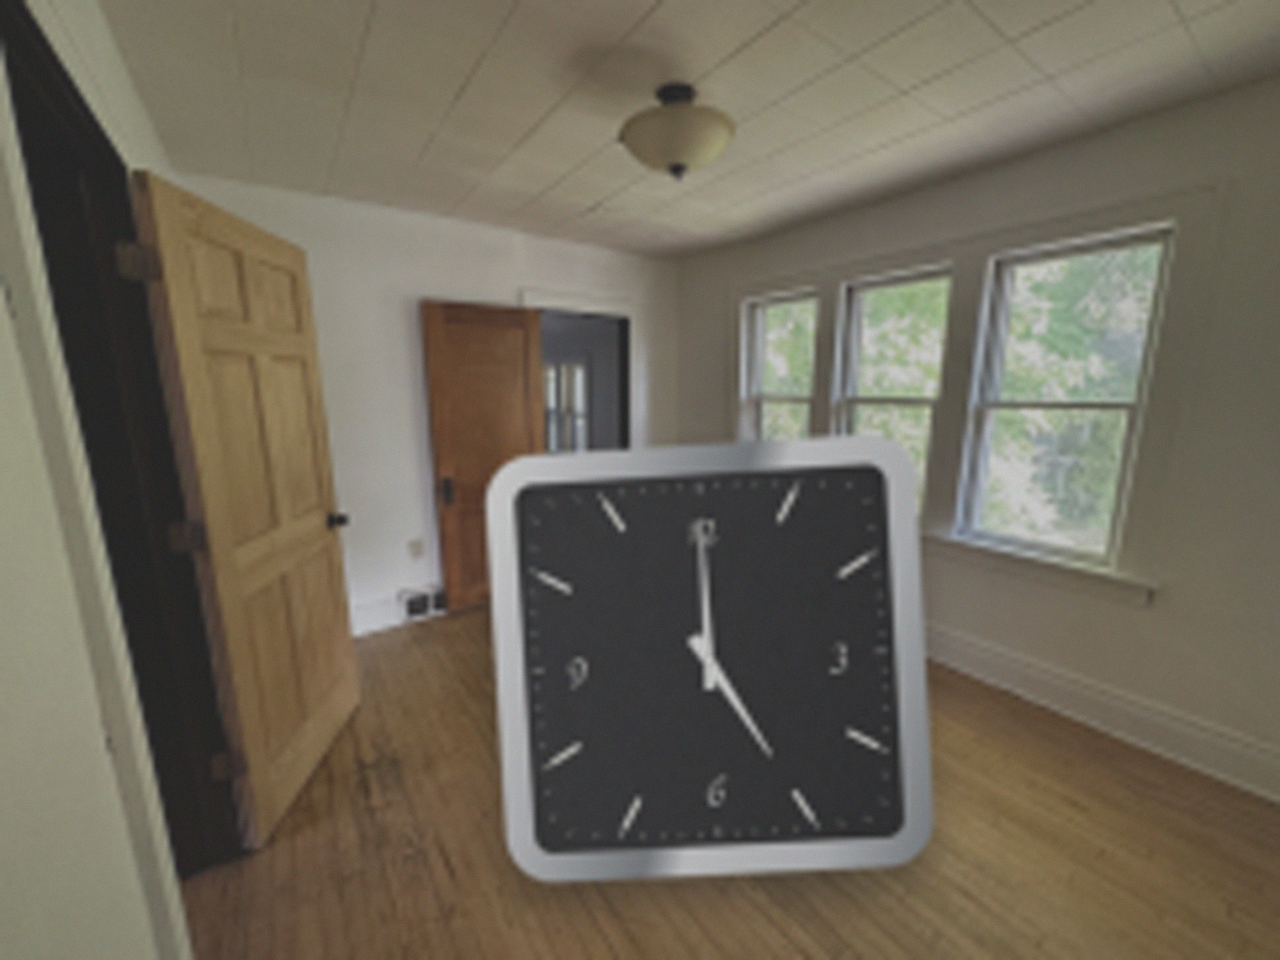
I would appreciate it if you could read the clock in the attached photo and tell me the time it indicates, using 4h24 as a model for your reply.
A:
5h00
